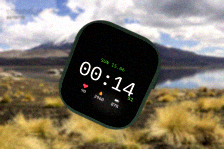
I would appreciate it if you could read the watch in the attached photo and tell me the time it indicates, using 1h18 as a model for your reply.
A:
0h14
